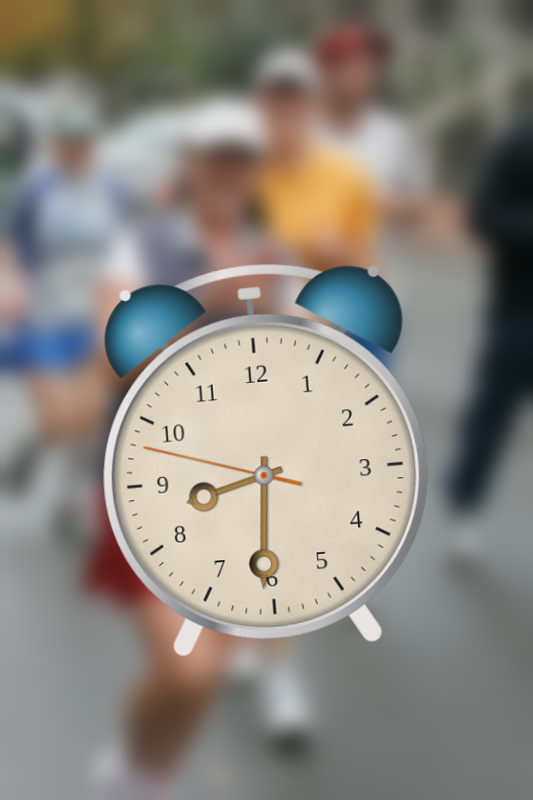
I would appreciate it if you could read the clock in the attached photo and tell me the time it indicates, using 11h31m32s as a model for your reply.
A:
8h30m48s
